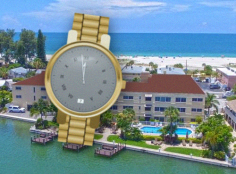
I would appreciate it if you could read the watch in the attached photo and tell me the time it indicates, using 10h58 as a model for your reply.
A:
11h58
